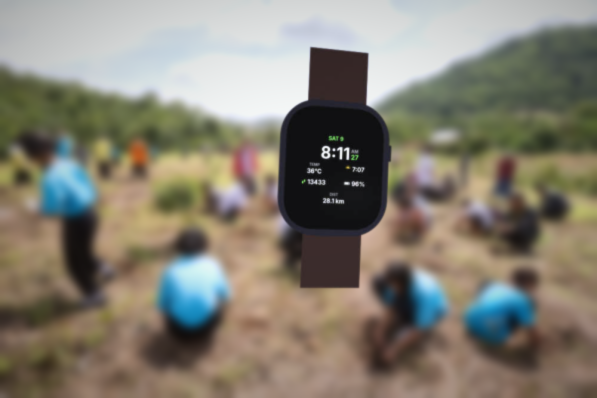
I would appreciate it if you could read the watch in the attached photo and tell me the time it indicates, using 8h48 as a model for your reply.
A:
8h11
